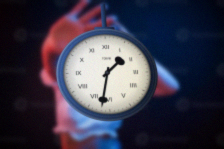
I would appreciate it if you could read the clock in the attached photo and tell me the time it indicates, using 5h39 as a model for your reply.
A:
1h32
